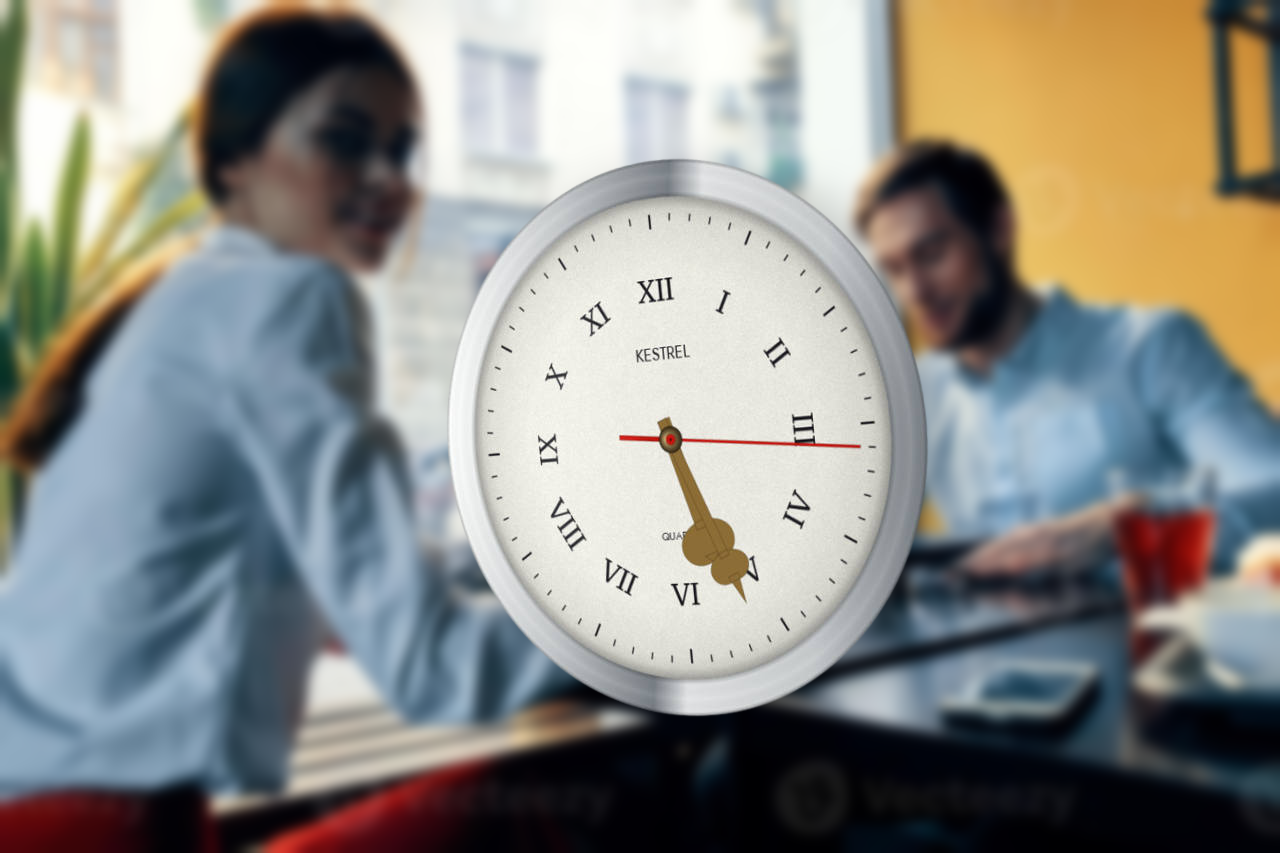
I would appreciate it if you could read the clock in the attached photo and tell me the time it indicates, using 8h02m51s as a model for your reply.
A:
5h26m16s
